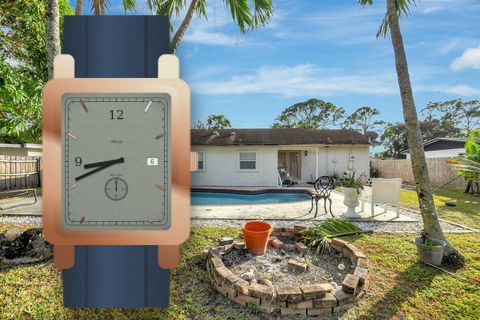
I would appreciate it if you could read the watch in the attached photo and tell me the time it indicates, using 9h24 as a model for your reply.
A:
8h41
